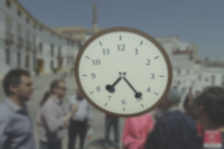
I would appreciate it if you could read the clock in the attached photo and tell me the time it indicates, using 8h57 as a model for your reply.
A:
7h24
